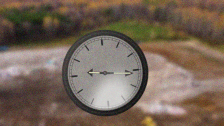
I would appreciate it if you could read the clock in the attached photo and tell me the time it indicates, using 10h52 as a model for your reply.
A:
9h16
